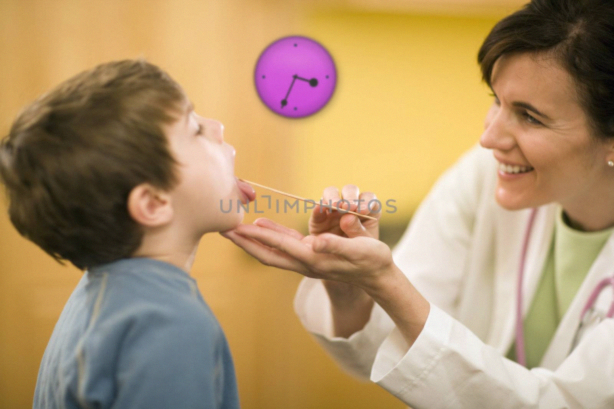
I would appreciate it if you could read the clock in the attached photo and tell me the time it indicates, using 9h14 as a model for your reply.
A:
3h34
